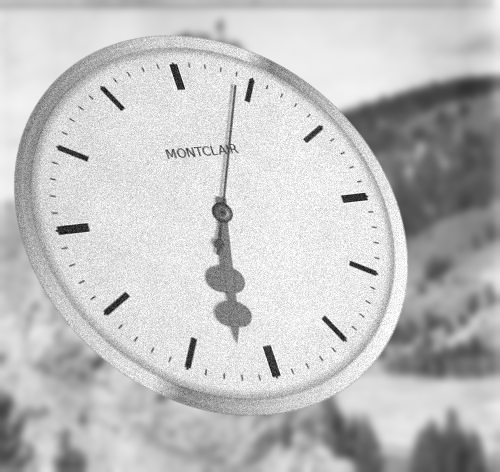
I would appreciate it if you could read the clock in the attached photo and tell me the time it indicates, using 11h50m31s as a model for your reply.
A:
6h32m04s
